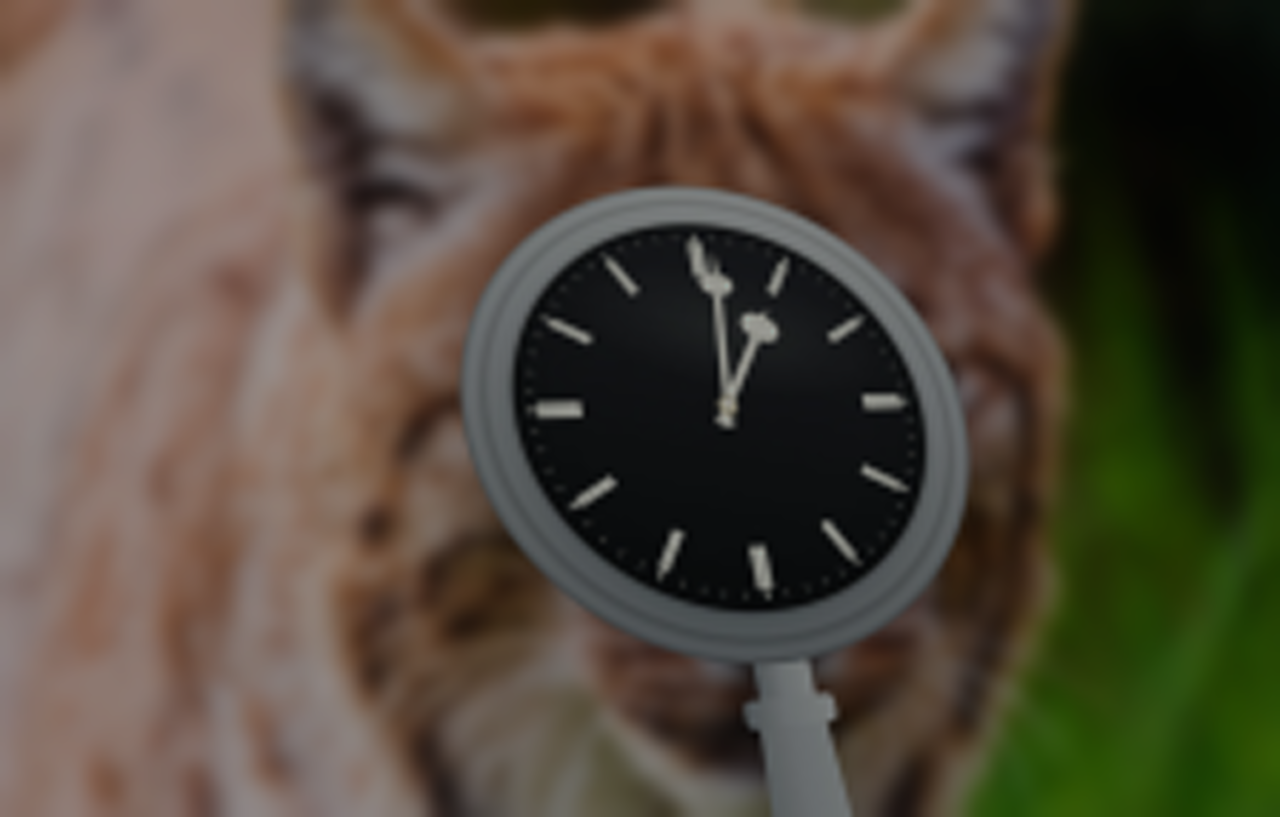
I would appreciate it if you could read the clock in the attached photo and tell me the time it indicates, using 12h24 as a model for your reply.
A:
1h01
